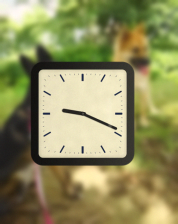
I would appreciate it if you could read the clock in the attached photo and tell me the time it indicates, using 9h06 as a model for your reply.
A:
9h19
